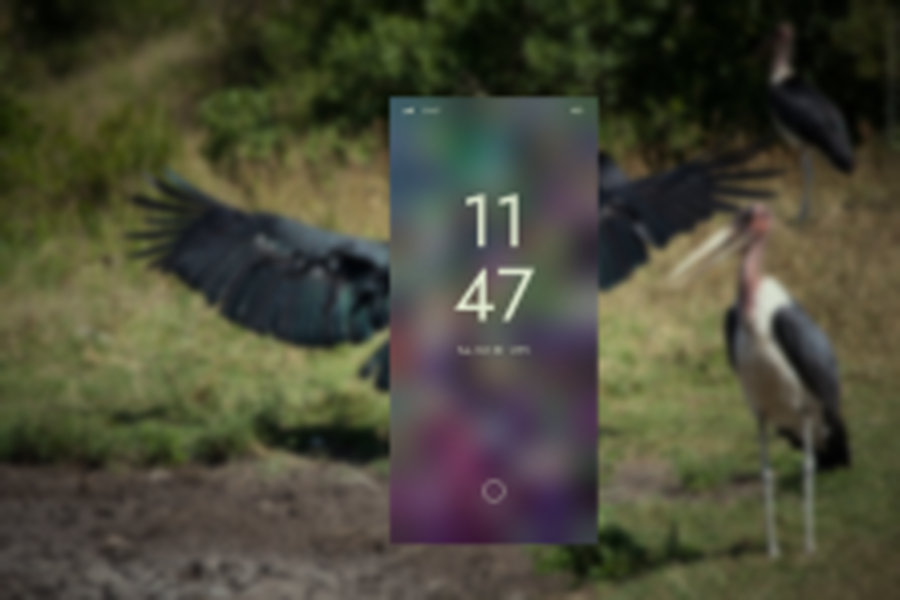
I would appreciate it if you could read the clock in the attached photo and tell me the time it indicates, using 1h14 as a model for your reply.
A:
11h47
